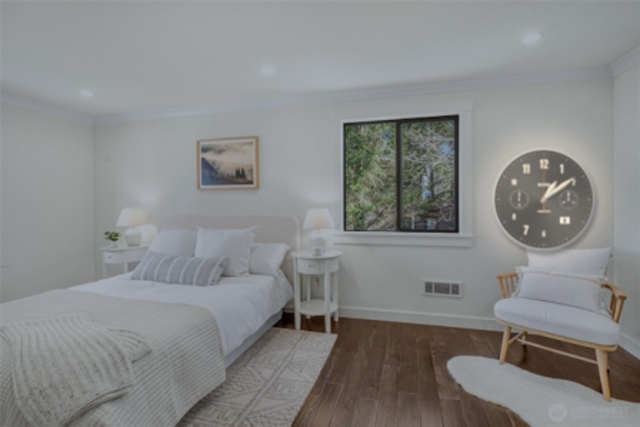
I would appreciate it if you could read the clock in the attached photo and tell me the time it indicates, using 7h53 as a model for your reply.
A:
1h09
